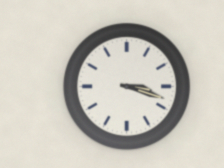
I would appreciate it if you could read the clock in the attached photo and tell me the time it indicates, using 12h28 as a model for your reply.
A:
3h18
